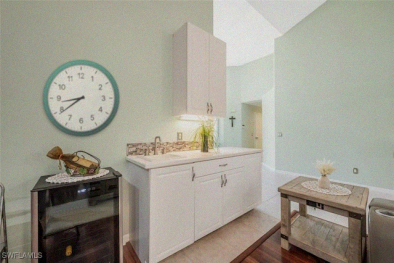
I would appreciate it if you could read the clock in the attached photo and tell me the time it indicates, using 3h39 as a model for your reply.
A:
8h39
